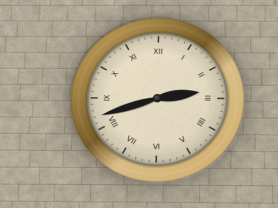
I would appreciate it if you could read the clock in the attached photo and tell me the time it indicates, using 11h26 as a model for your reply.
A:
2h42
